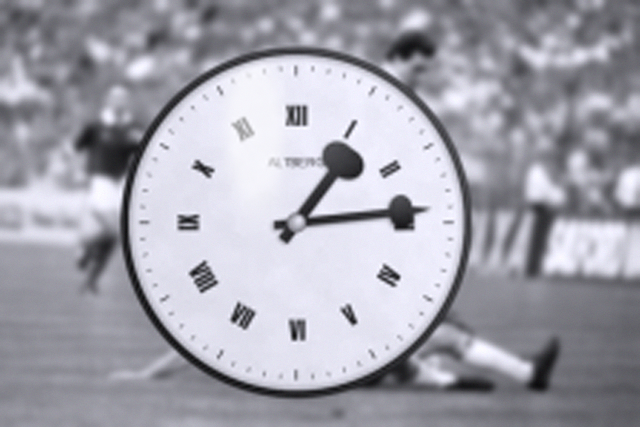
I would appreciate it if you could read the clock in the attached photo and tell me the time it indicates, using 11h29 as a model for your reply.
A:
1h14
